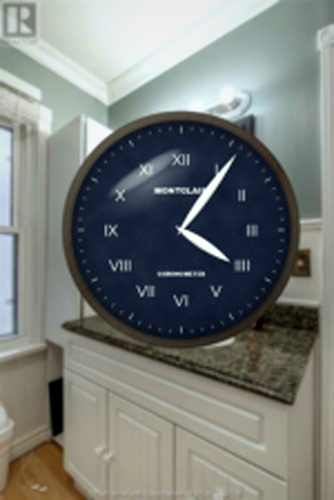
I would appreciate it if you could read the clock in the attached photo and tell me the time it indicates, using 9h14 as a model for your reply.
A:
4h06
